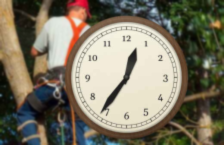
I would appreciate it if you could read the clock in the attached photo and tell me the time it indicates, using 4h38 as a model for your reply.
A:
12h36
